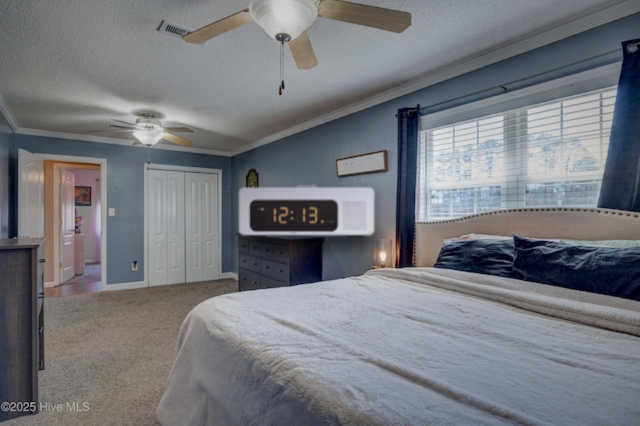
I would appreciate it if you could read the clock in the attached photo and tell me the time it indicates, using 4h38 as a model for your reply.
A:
12h13
